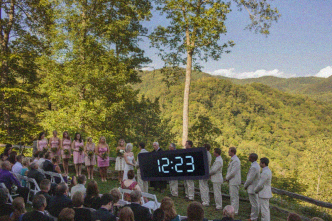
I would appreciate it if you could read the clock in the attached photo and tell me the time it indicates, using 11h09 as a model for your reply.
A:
12h23
